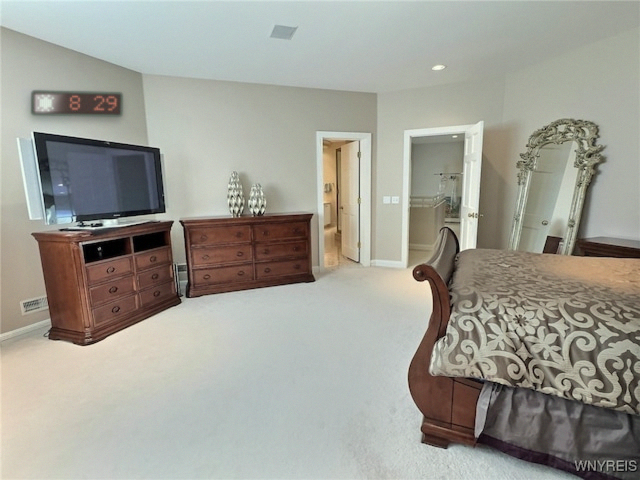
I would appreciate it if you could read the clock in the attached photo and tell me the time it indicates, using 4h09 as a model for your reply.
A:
8h29
